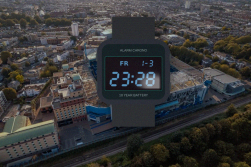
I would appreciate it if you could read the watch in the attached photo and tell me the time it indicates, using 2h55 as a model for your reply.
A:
23h28
